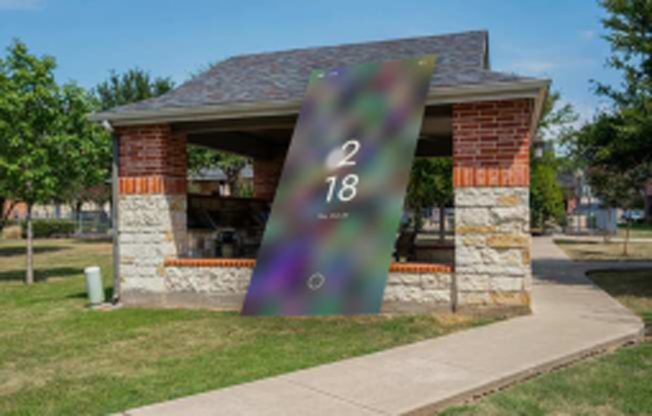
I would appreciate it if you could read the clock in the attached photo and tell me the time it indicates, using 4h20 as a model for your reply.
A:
2h18
